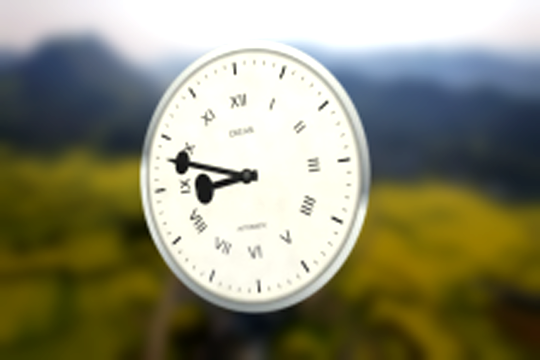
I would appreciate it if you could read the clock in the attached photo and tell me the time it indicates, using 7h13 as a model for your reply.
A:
8h48
